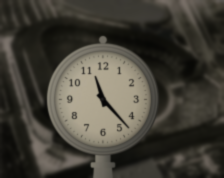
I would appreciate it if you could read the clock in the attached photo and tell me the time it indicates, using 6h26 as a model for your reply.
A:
11h23
